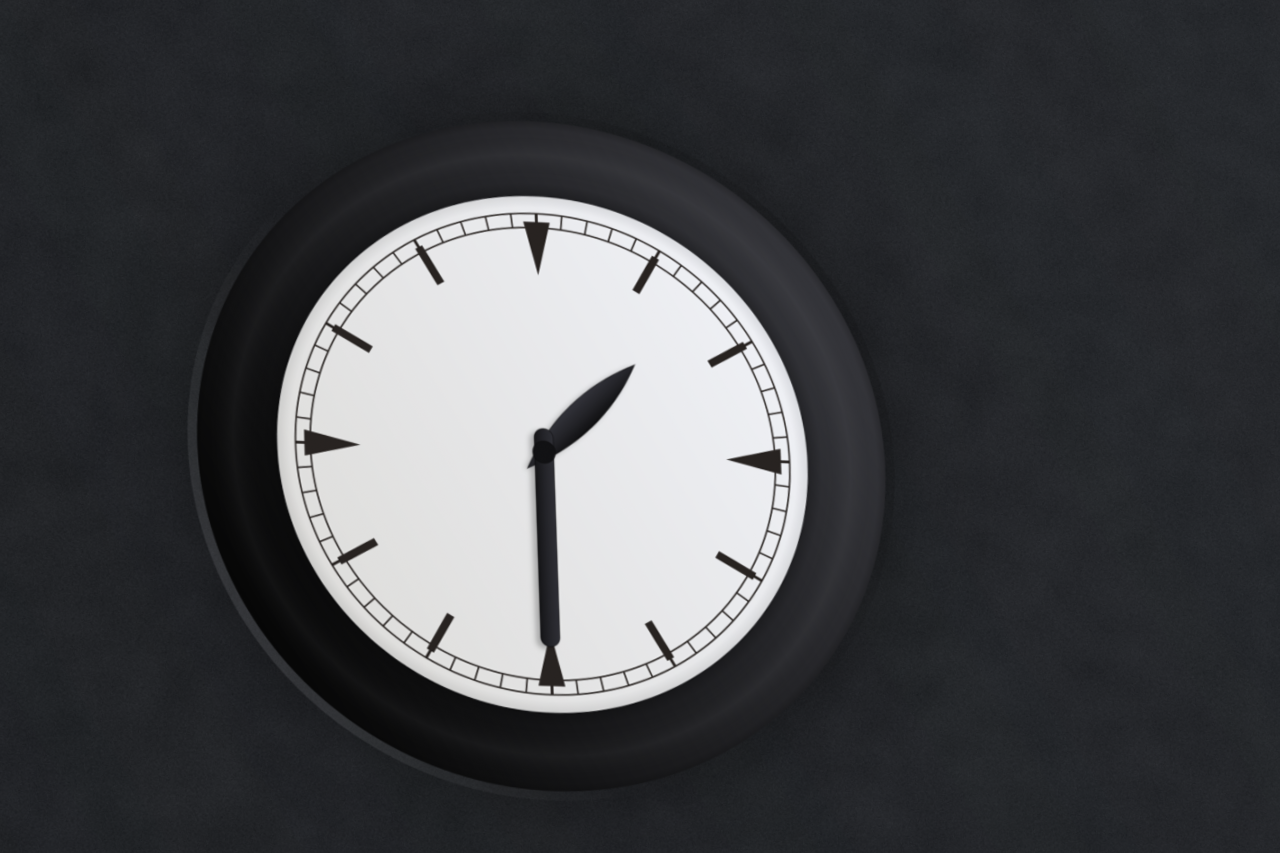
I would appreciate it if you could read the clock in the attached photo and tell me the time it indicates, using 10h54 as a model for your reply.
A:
1h30
